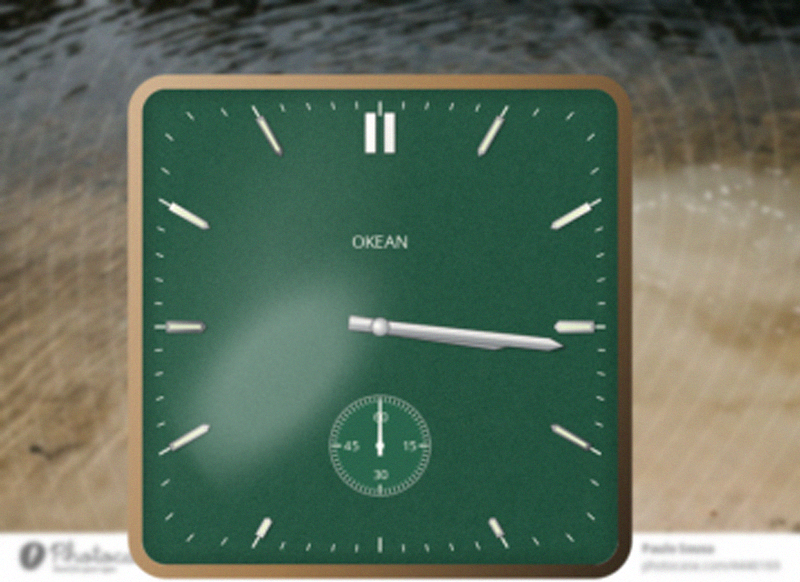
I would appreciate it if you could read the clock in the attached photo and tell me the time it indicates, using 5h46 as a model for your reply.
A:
3h16
